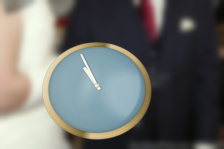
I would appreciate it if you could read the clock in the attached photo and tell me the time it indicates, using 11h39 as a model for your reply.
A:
10h56
